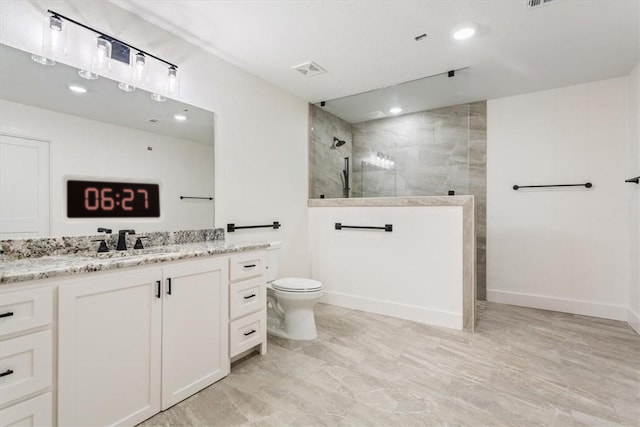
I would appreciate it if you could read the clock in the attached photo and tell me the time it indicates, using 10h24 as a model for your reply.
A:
6h27
